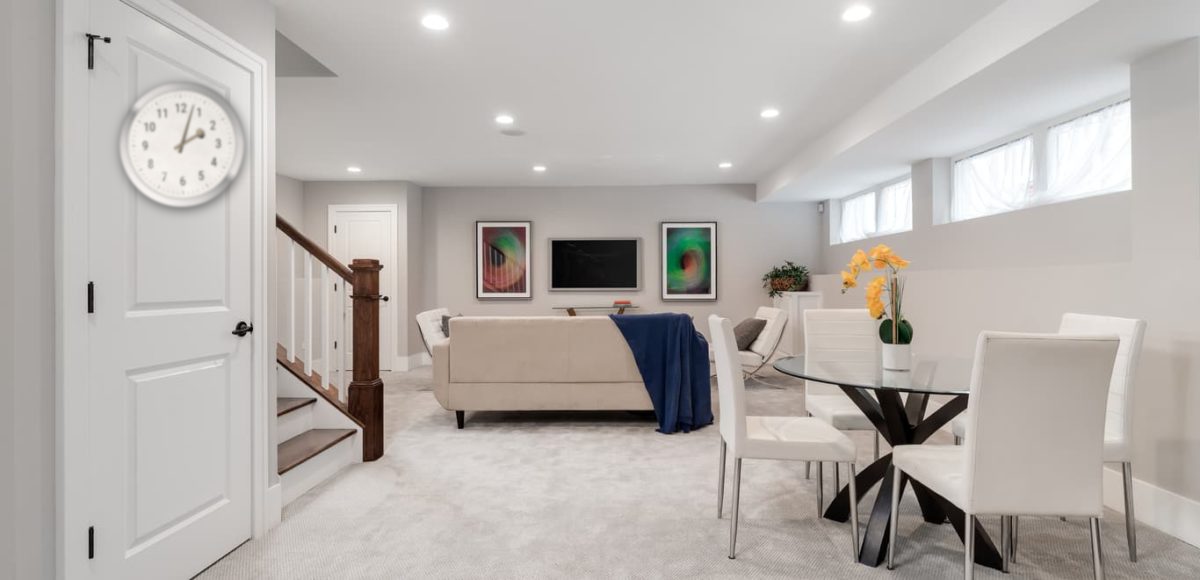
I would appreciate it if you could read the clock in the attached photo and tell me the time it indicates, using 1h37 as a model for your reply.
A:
2h03
